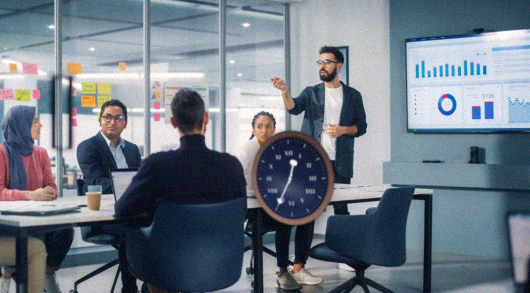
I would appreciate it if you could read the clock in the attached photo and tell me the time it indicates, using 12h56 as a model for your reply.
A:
12h35
